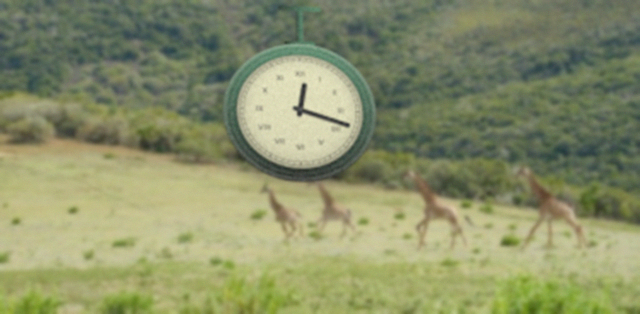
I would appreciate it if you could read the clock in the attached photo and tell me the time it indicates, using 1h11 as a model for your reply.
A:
12h18
